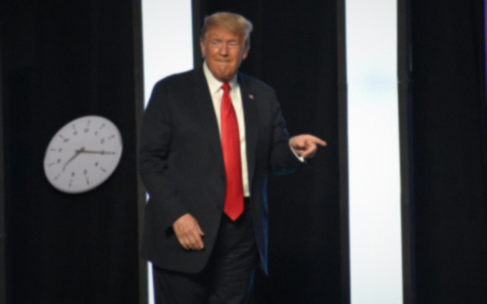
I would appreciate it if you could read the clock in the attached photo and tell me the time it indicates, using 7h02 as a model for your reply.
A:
7h15
